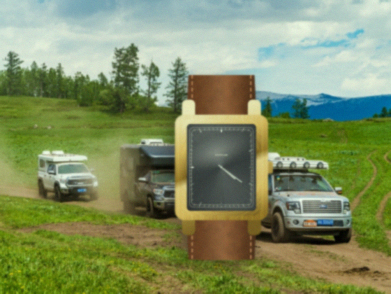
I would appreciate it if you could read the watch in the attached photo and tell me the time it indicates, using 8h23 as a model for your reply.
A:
4h21
